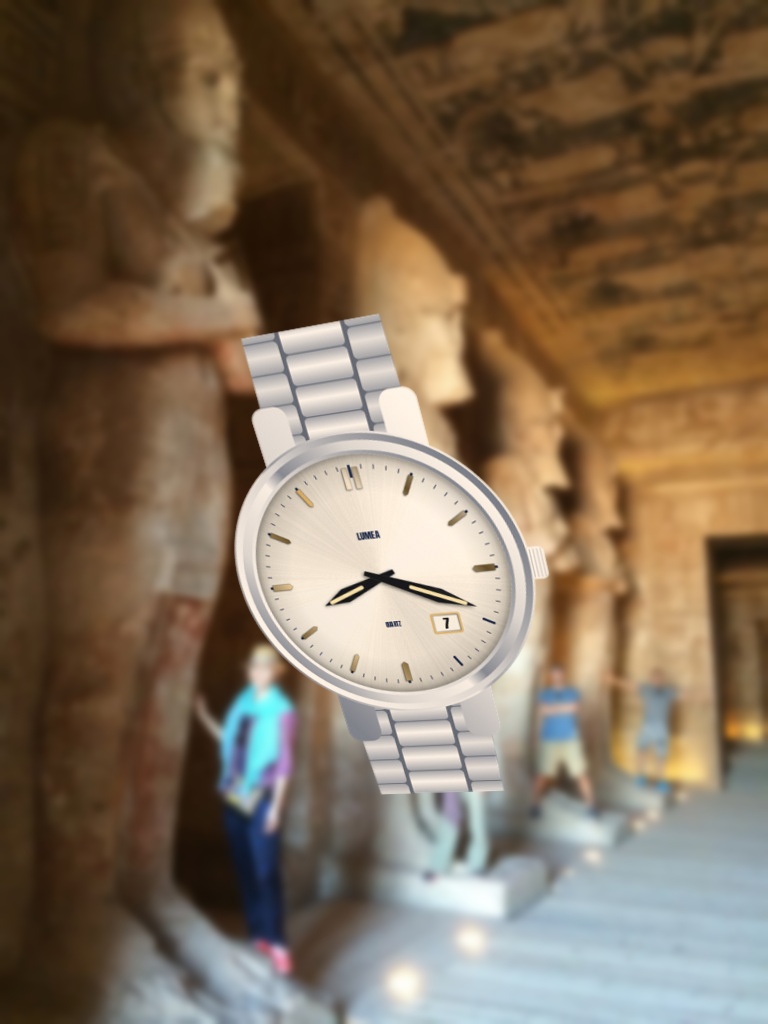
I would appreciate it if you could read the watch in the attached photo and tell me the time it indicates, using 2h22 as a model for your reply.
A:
8h19
